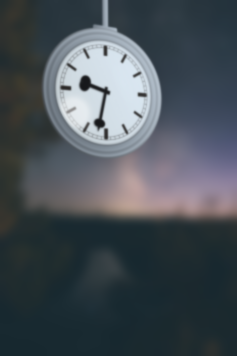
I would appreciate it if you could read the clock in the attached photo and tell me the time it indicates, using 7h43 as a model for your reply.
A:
9h32
